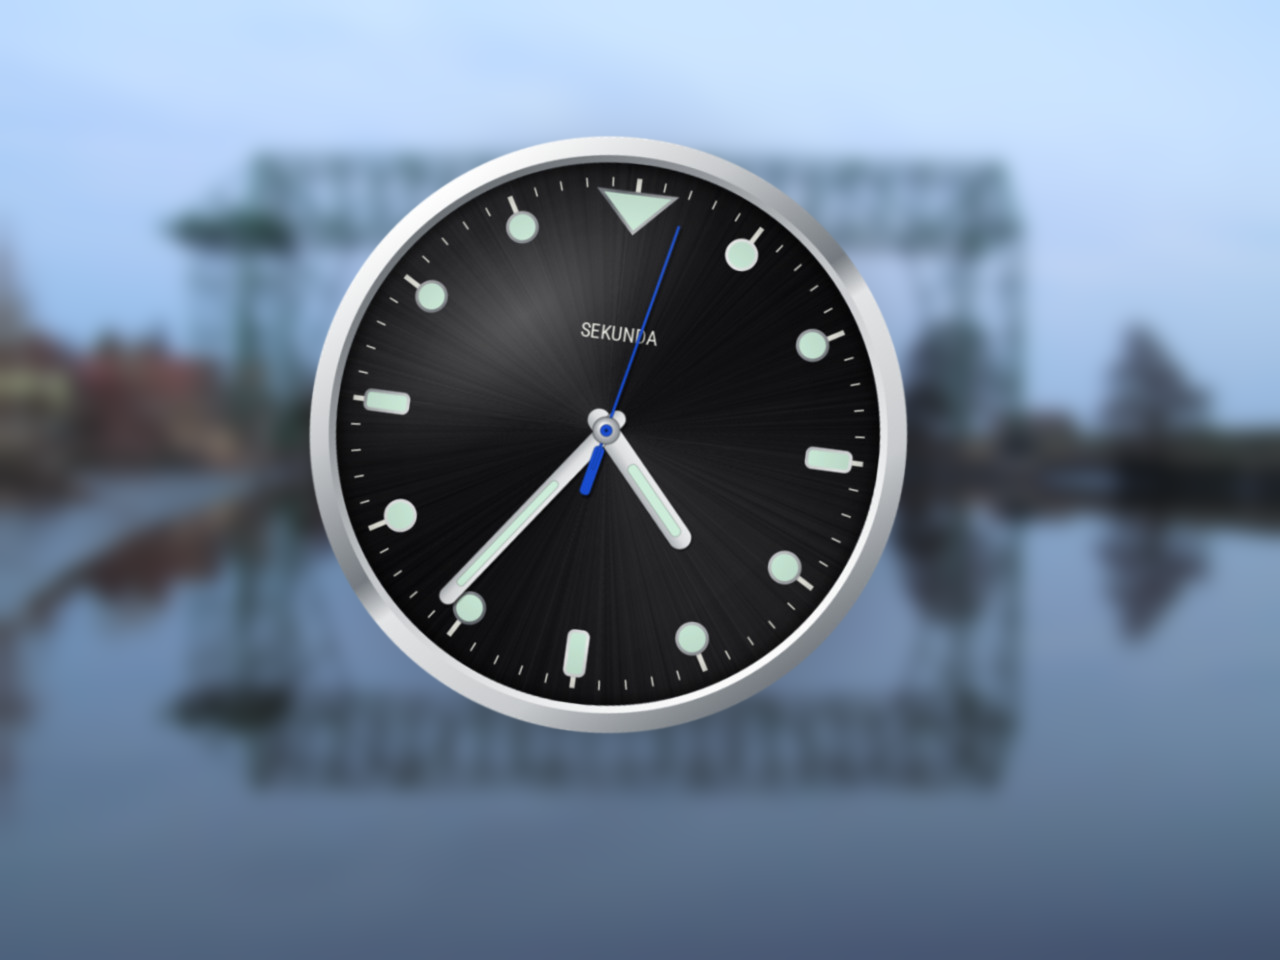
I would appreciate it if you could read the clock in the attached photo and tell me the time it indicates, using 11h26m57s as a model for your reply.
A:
4h36m02s
